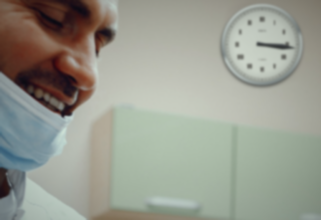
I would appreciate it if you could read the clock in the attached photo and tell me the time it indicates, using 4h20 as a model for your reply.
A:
3h16
